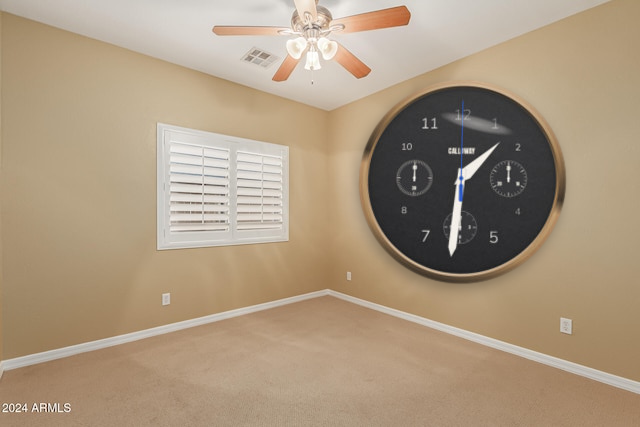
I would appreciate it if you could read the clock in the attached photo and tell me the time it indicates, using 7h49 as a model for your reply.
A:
1h31
